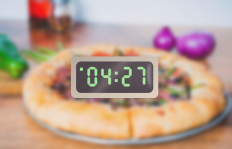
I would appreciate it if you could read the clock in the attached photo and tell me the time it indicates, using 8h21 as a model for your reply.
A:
4h27
